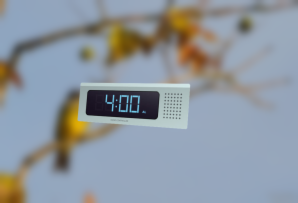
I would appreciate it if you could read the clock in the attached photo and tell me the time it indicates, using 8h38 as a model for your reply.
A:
4h00
